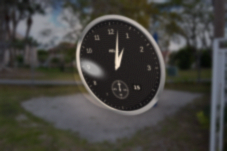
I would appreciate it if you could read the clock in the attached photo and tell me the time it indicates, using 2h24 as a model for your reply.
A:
1h02
